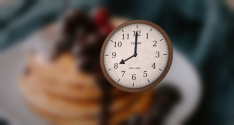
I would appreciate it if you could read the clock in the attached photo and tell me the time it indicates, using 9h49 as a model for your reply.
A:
8h00
